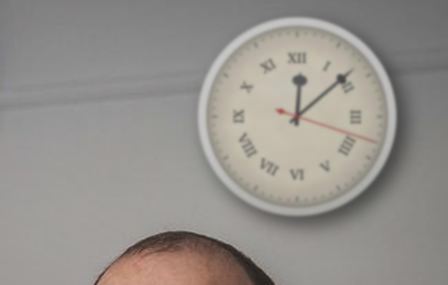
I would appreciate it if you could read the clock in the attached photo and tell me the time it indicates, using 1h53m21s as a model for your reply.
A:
12h08m18s
